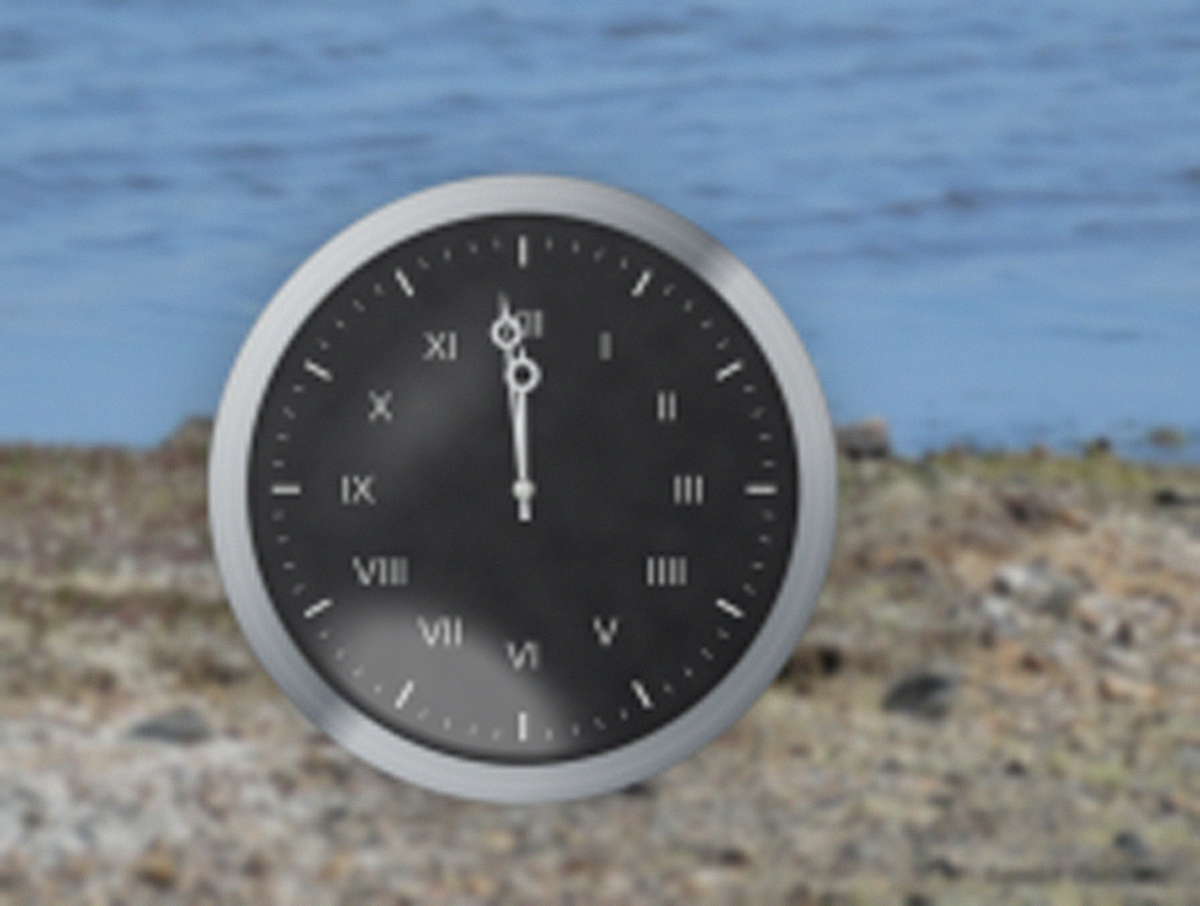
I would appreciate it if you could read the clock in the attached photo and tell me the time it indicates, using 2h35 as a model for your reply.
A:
11h59
